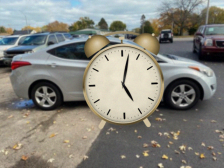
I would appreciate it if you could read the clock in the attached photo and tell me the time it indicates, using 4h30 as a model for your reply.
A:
5h02
